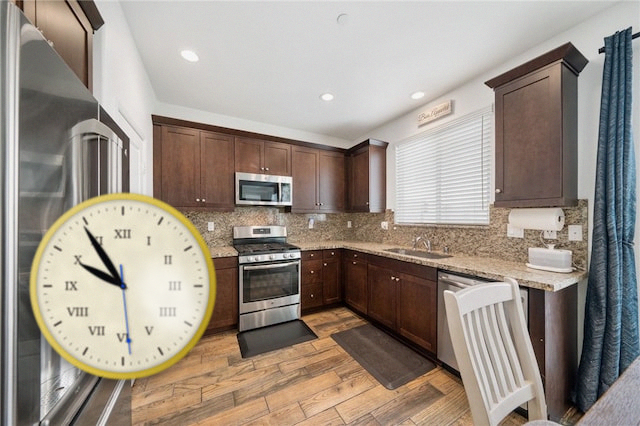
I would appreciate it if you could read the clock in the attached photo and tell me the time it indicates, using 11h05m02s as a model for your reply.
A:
9h54m29s
